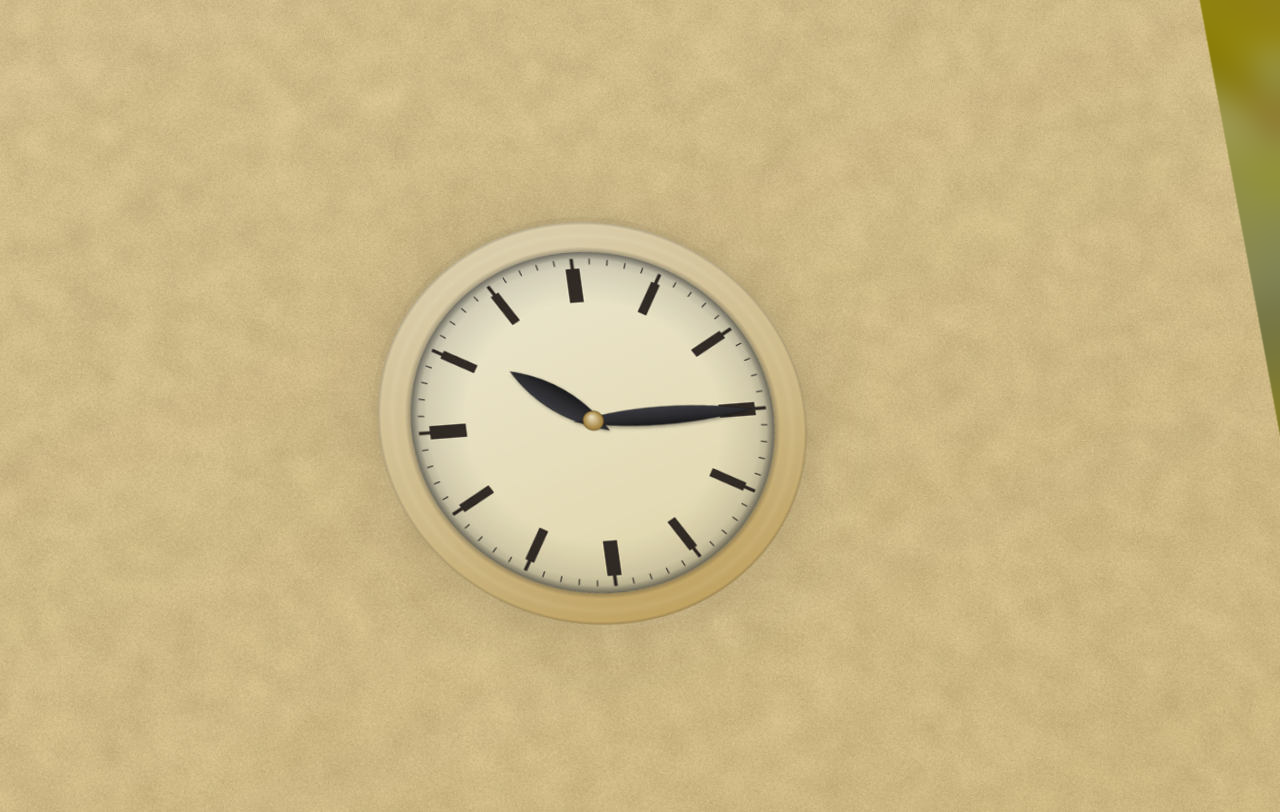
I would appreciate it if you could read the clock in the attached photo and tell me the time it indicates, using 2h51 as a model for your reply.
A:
10h15
